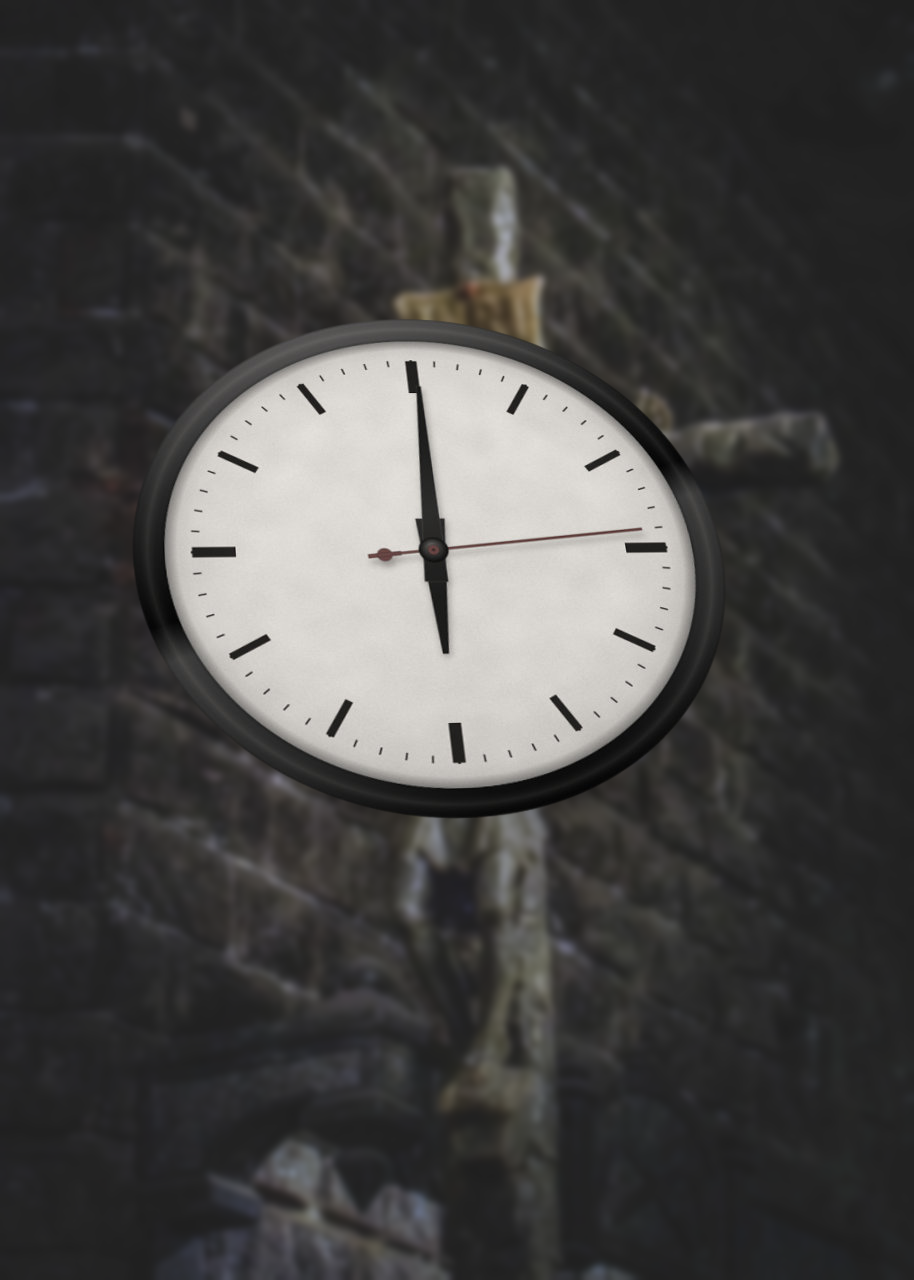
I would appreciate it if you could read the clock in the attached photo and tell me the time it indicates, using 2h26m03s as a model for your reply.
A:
6h00m14s
